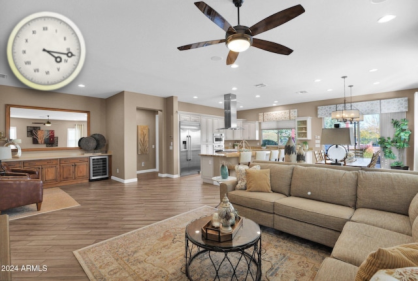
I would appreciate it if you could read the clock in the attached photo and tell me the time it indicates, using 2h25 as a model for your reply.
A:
4h17
